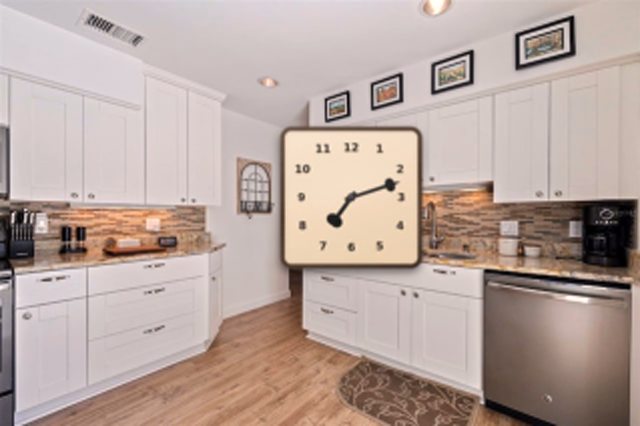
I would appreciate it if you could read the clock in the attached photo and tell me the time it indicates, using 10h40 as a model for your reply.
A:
7h12
